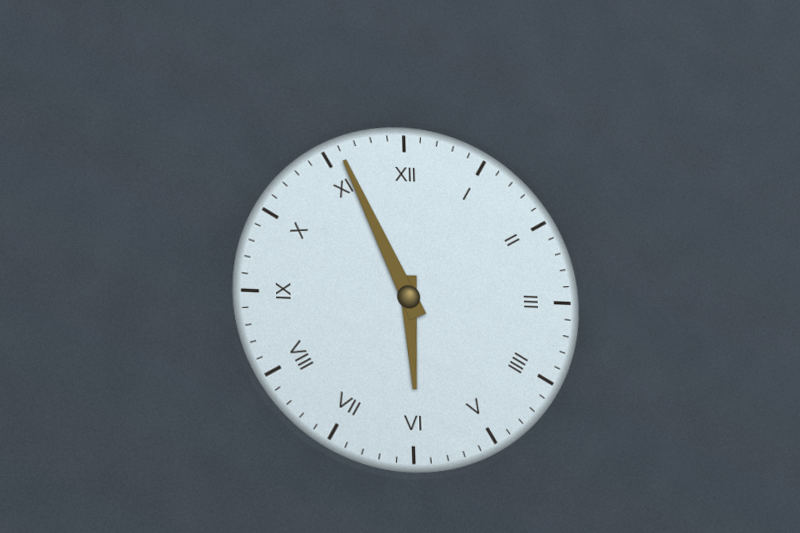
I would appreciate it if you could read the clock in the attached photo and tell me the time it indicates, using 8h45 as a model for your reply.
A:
5h56
